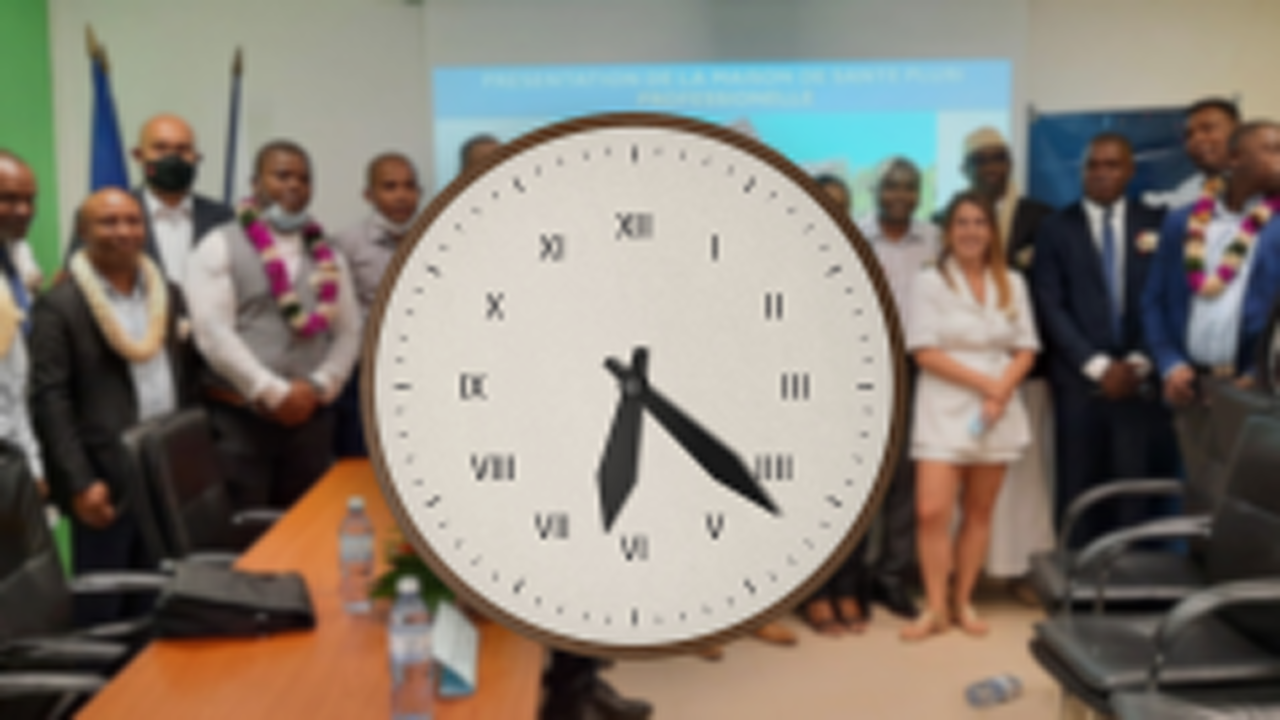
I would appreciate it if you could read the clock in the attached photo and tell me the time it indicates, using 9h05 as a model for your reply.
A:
6h22
